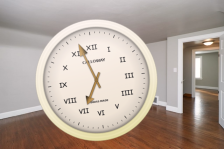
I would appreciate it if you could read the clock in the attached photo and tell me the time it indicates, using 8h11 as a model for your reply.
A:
6h57
